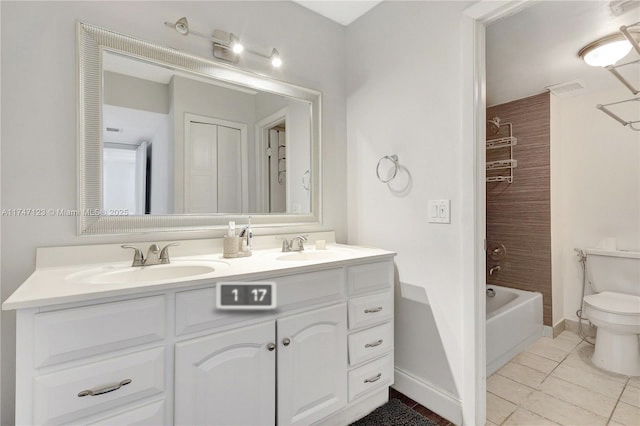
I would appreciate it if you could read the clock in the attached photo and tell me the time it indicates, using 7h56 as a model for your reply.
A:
1h17
